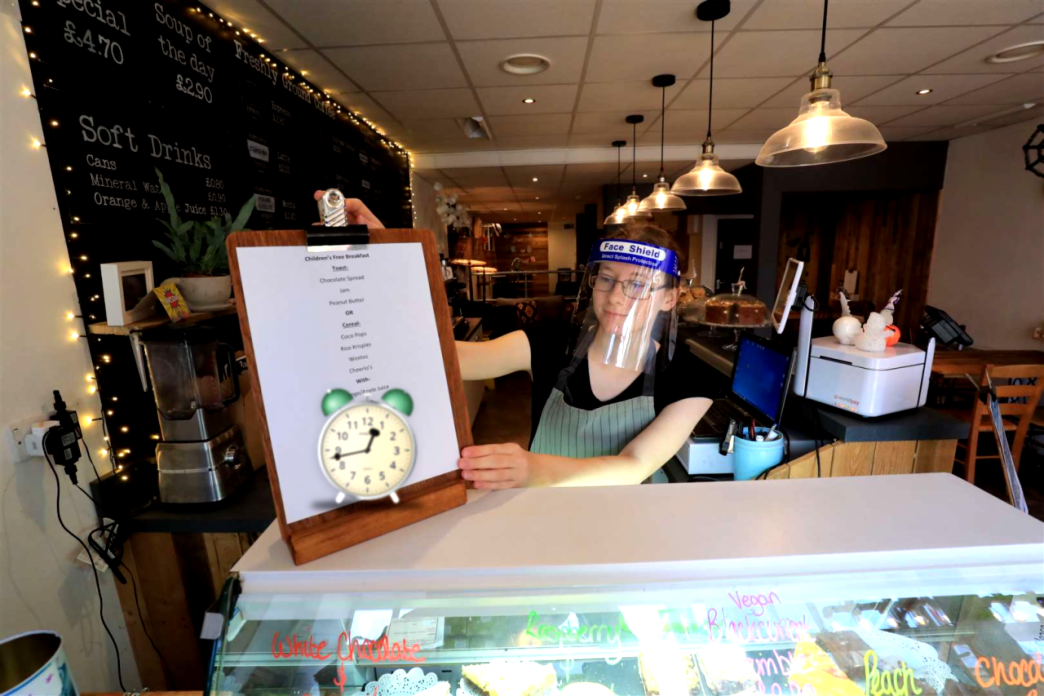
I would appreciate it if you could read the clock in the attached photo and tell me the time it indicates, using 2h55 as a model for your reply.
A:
12h43
